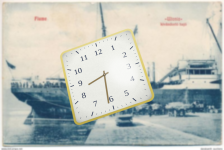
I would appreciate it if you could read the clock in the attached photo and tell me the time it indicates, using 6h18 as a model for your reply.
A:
8h31
